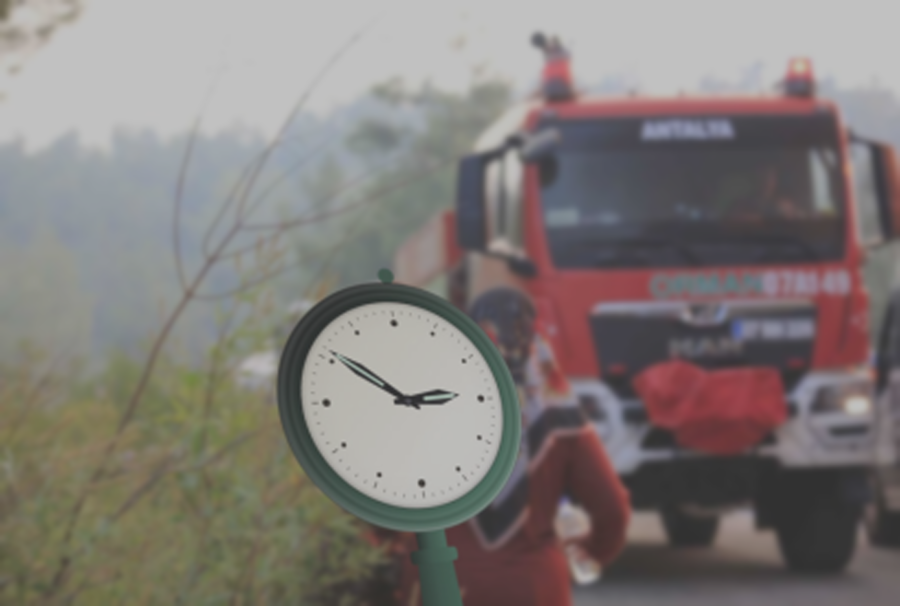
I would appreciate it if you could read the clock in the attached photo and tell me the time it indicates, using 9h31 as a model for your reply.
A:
2h51
